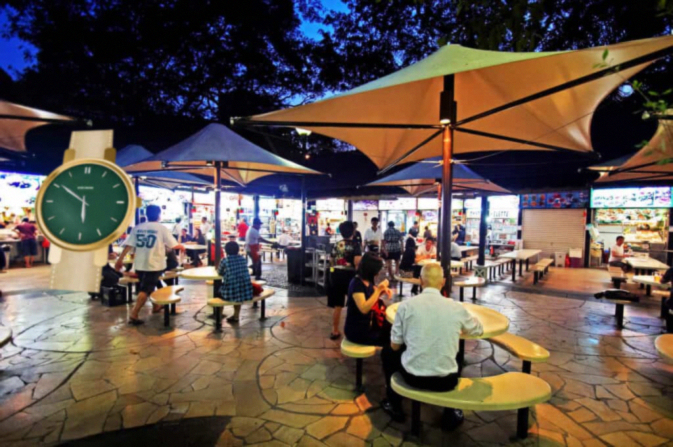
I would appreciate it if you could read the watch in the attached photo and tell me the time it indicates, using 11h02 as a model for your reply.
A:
5h51
